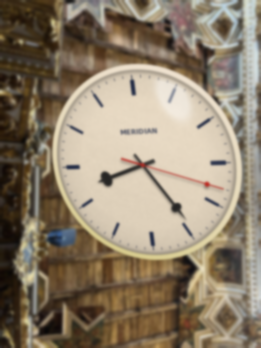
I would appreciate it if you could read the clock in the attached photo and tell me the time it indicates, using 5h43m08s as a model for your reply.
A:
8h24m18s
